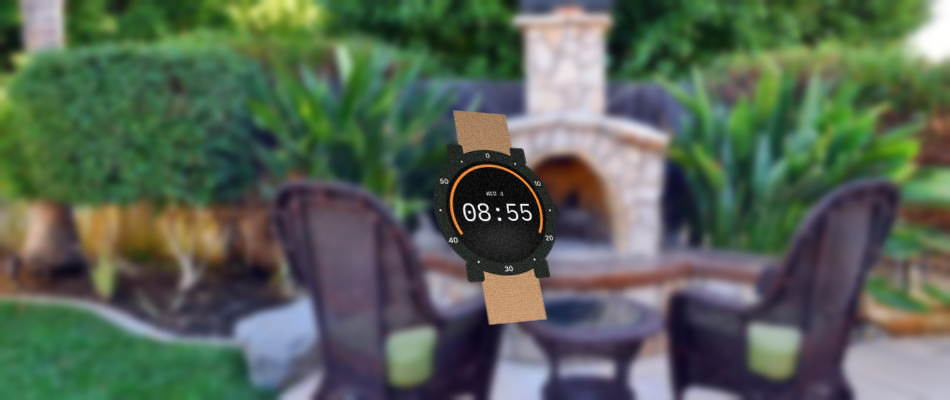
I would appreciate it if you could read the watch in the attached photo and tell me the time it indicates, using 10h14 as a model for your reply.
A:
8h55
